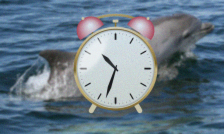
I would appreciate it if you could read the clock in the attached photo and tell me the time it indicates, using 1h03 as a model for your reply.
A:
10h33
